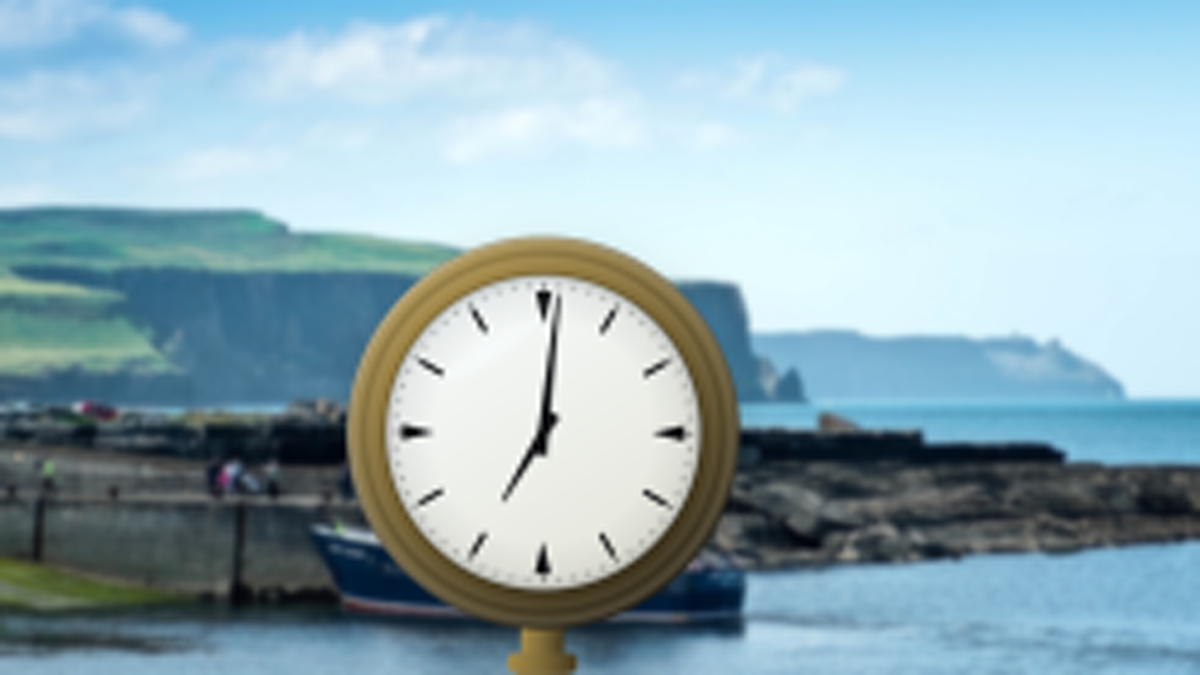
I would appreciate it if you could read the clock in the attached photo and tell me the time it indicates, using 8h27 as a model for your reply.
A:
7h01
